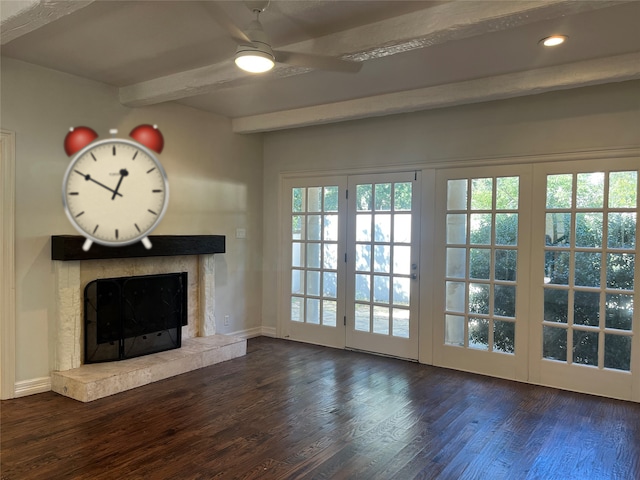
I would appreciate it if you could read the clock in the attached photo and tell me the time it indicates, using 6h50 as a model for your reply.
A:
12h50
